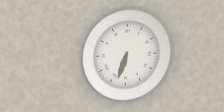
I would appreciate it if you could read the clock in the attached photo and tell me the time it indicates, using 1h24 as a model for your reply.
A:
6h33
